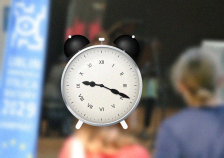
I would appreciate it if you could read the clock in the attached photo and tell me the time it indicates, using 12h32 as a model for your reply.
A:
9h19
